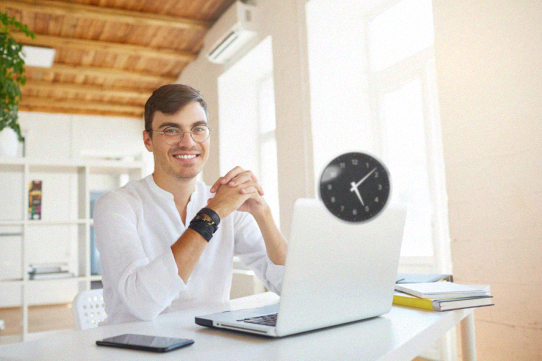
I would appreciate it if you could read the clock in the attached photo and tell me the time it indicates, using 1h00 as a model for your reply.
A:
5h08
